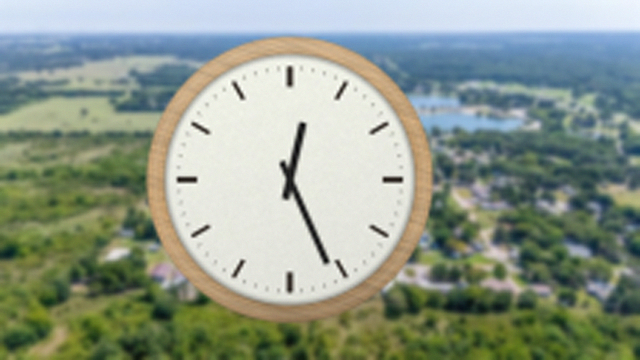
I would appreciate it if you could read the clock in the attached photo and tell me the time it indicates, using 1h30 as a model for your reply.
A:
12h26
